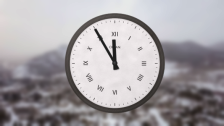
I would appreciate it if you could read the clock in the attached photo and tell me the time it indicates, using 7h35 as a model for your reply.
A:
11h55
